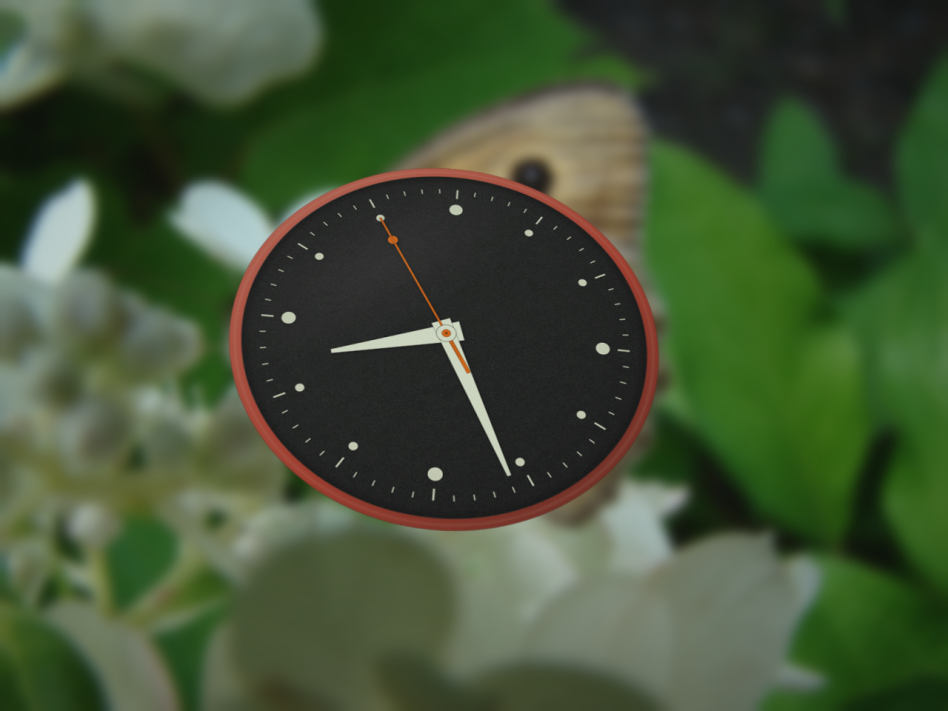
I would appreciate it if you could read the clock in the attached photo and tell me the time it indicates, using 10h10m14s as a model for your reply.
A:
8h25m55s
